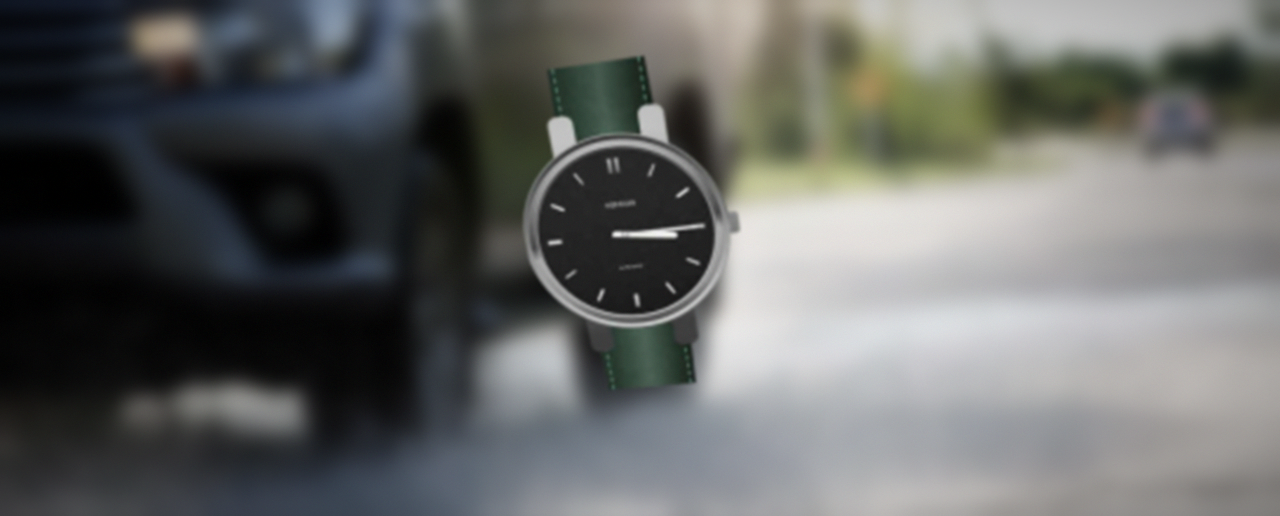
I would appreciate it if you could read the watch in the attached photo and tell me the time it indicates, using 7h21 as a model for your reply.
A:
3h15
